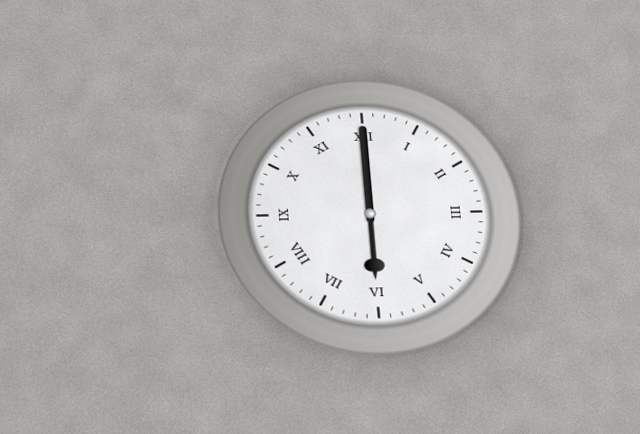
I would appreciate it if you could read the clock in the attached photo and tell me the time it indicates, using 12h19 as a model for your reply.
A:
6h00
